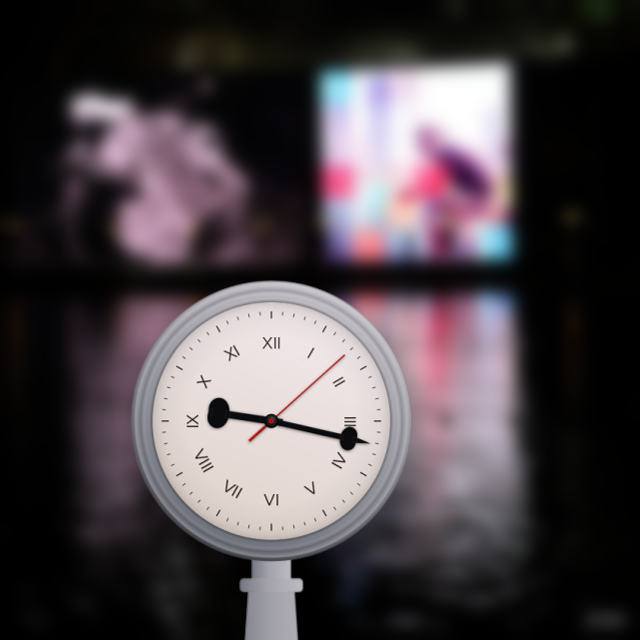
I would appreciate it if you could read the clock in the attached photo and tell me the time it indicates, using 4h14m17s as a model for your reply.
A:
9h17m08s
